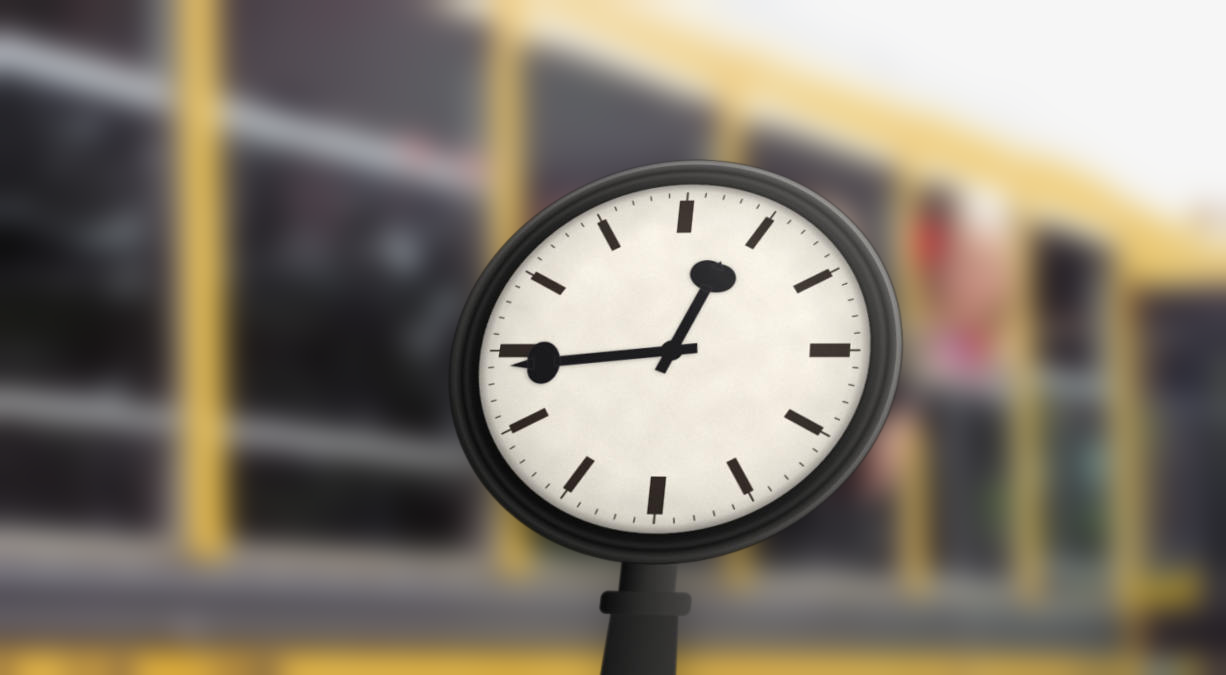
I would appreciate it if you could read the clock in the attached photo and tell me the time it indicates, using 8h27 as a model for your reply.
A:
12h44
